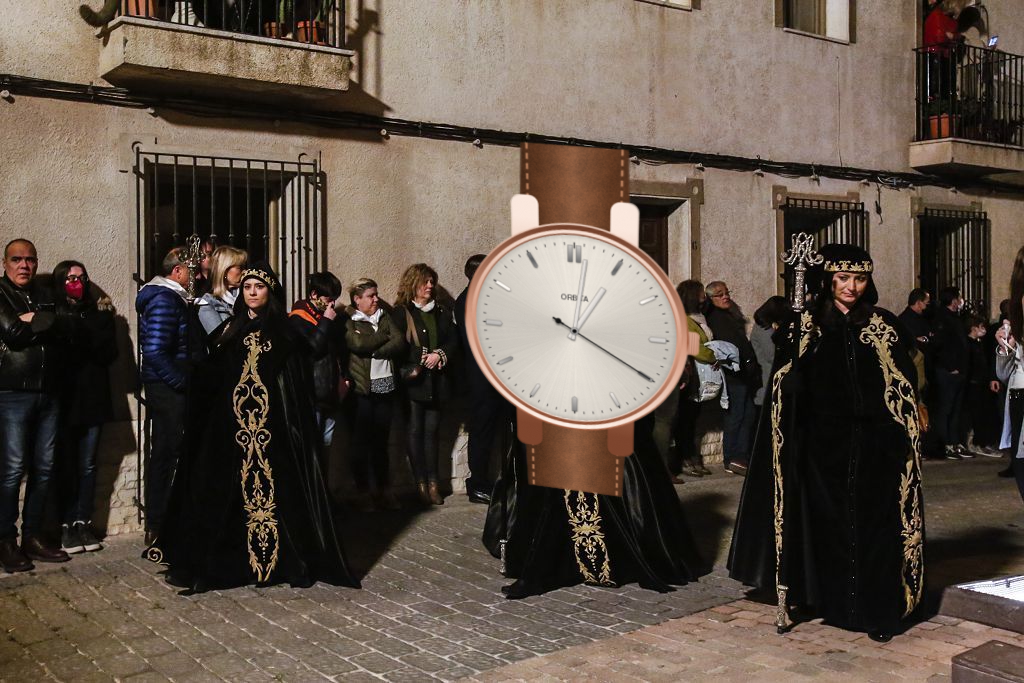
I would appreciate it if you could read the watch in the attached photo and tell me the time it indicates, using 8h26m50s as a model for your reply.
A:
1h01m20s
